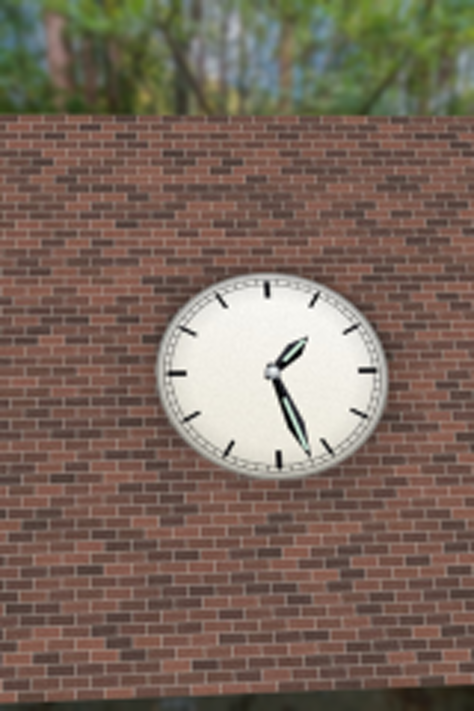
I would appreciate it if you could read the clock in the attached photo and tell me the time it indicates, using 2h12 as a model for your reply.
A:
1h27
